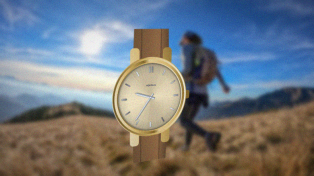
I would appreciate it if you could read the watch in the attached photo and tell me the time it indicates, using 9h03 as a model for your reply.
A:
9h36
